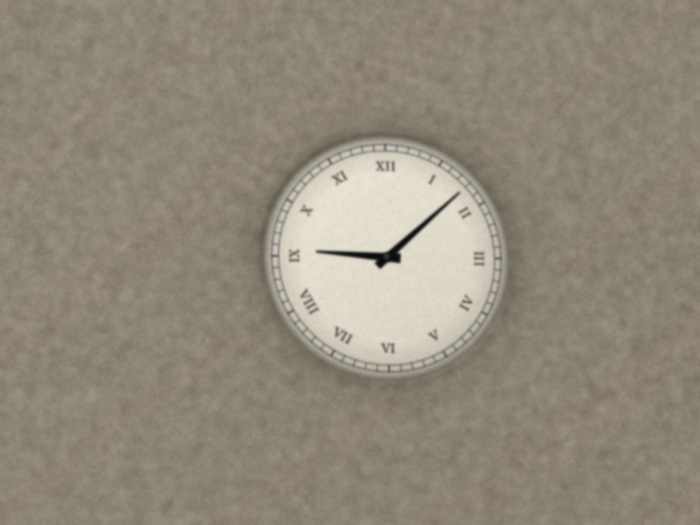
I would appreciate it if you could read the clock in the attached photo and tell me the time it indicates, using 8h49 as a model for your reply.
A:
9h08
